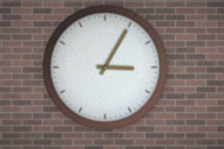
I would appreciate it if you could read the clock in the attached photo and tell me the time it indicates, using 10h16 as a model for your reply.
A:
3h05
